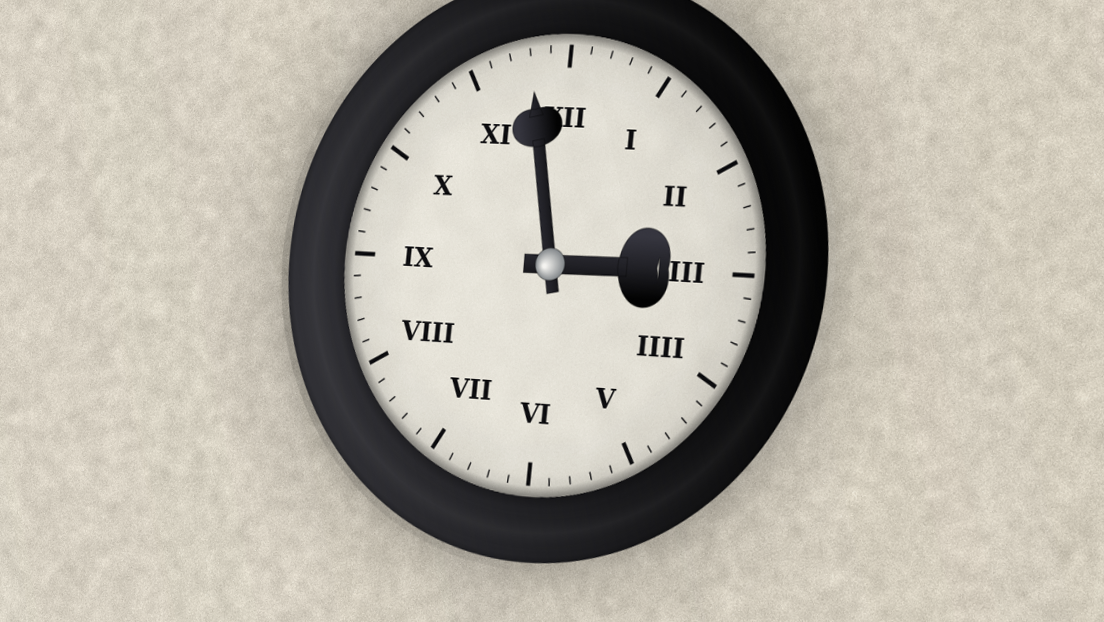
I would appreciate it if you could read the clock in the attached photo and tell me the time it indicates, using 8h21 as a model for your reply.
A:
2h58
